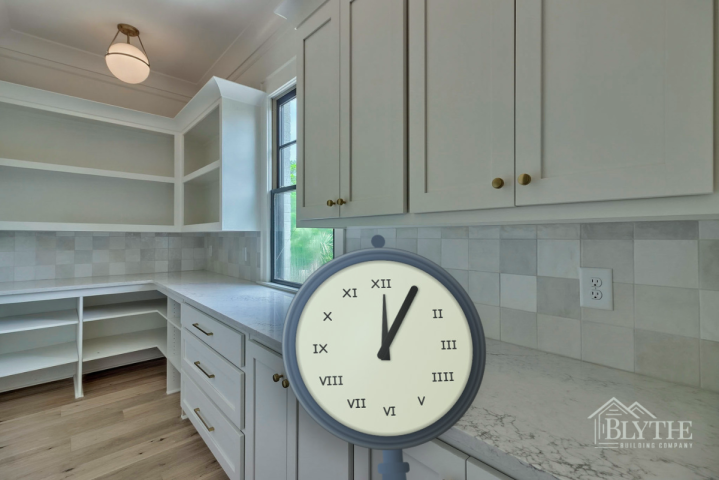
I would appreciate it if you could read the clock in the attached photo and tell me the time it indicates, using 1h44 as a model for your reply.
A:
12h05
